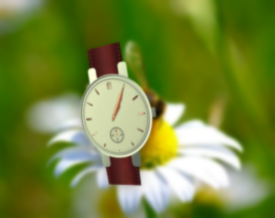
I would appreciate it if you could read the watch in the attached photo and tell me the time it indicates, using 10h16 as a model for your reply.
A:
1h05
